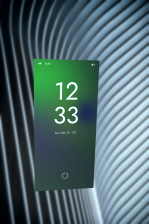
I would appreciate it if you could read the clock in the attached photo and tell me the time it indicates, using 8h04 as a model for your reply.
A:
12h33
